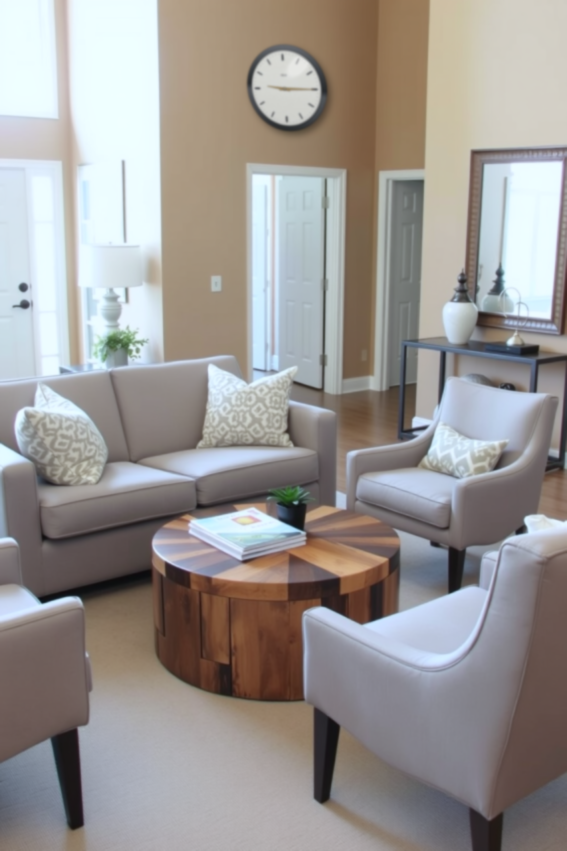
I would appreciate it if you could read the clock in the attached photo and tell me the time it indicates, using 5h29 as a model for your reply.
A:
9h15
